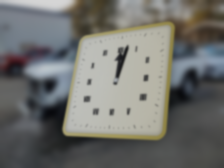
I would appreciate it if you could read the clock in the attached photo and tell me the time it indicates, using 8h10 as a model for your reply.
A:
12h02
